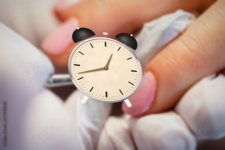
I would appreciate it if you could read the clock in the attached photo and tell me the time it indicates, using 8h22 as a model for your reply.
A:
12h42
